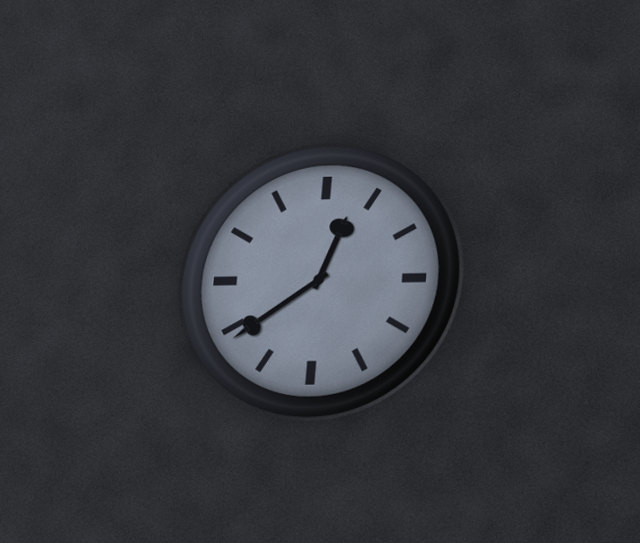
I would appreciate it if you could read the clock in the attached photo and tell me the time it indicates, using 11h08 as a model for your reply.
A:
12h39
